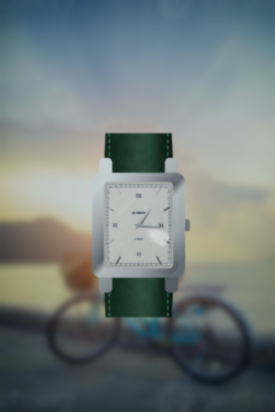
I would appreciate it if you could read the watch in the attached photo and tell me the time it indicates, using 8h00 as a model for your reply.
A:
1h16
